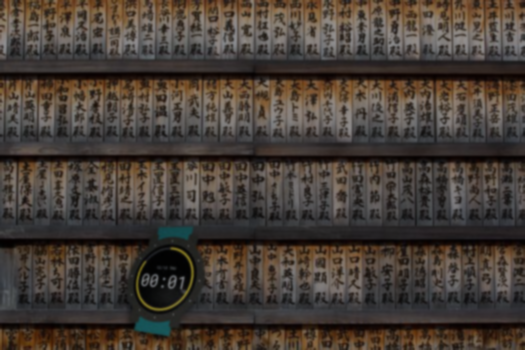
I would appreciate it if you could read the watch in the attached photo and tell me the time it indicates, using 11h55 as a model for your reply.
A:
0h01
